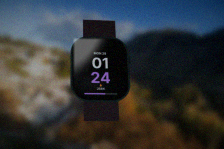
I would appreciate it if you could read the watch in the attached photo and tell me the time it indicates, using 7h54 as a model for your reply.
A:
1h24
